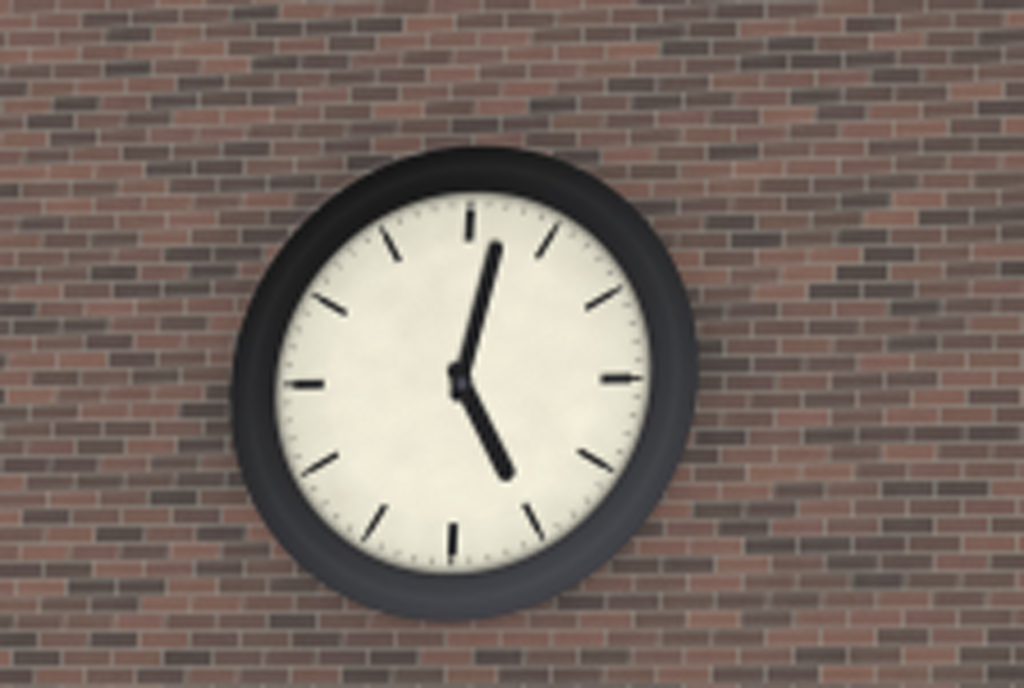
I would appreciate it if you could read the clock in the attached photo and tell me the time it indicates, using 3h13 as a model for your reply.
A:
5h02
